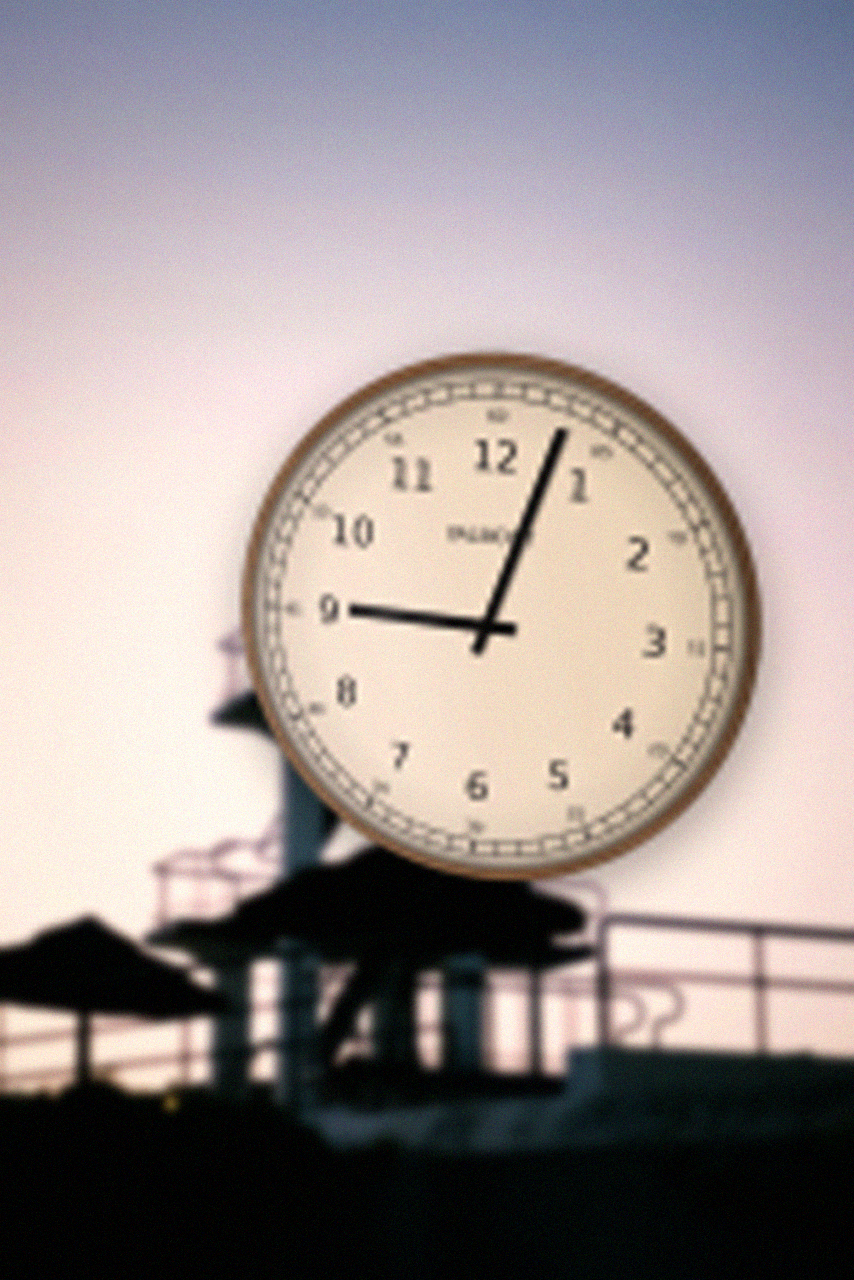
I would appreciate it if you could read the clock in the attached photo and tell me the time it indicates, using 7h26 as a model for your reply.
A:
9h03
